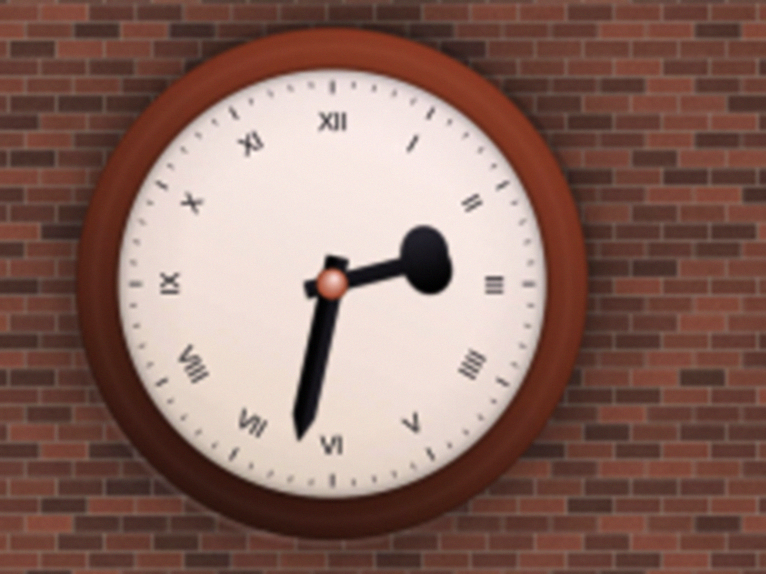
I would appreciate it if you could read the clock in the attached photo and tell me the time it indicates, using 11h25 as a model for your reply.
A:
2h32
